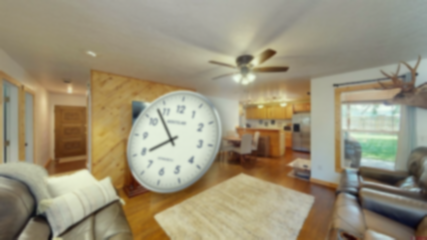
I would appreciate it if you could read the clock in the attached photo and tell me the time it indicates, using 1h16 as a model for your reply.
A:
7h53
